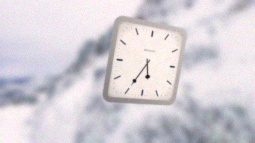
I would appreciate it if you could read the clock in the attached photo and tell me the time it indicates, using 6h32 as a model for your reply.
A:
5h35
